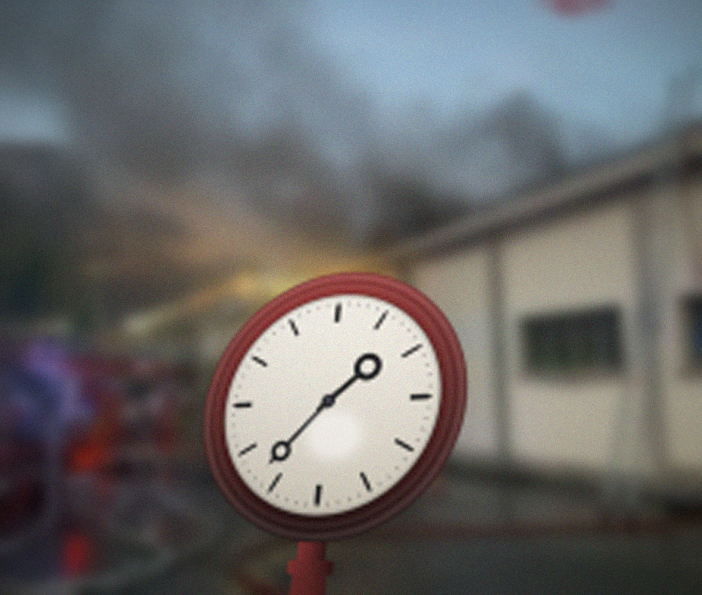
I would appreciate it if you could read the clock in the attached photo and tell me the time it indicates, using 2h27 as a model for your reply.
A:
1h37
